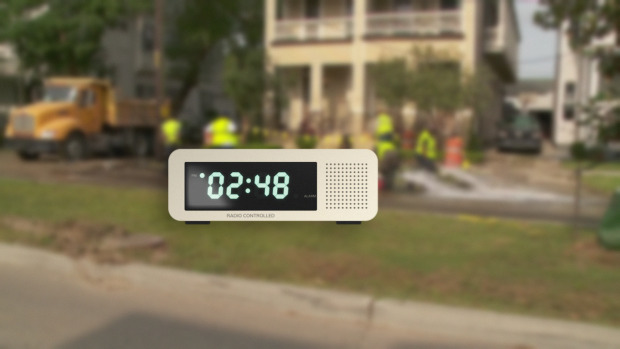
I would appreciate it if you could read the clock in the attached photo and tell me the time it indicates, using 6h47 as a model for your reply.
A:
2h48
